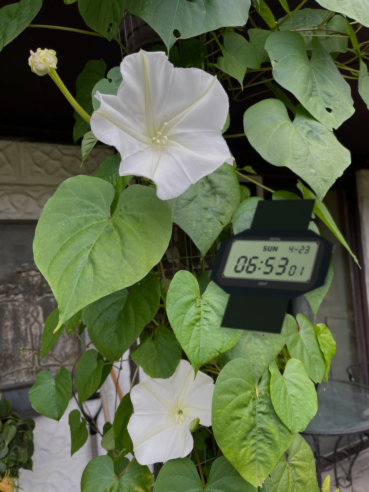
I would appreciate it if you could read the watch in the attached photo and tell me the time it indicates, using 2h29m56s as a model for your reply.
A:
6h53m01s
